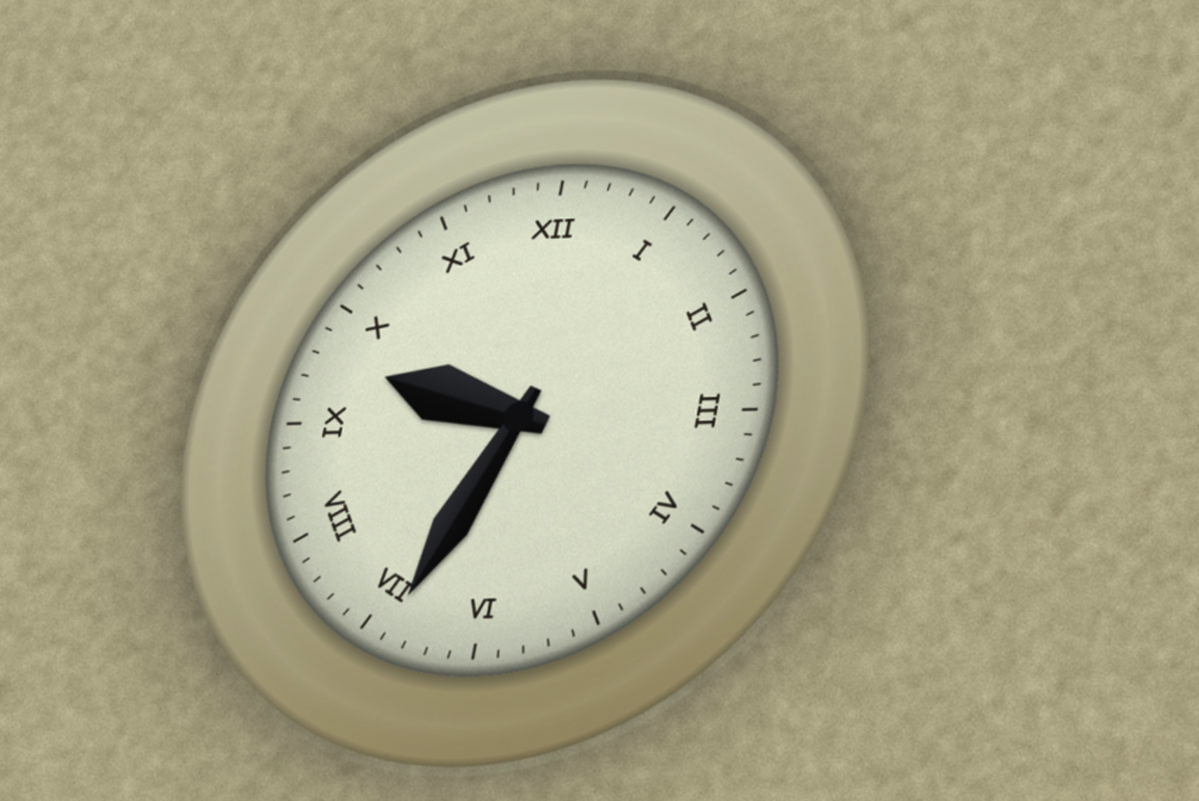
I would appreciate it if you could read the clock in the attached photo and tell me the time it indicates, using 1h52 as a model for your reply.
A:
9h34
